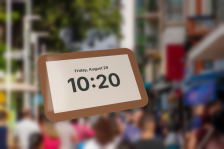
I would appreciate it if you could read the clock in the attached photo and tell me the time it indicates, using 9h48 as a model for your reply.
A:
10h20
